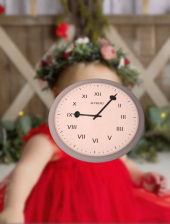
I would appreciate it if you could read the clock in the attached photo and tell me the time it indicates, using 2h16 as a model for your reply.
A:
9h06
